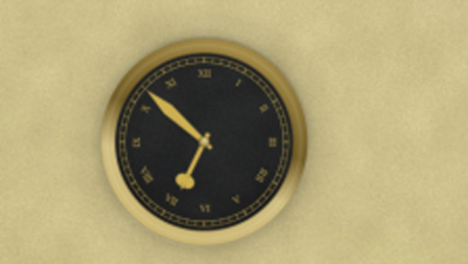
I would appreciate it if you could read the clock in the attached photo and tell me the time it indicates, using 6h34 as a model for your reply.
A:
6h52
